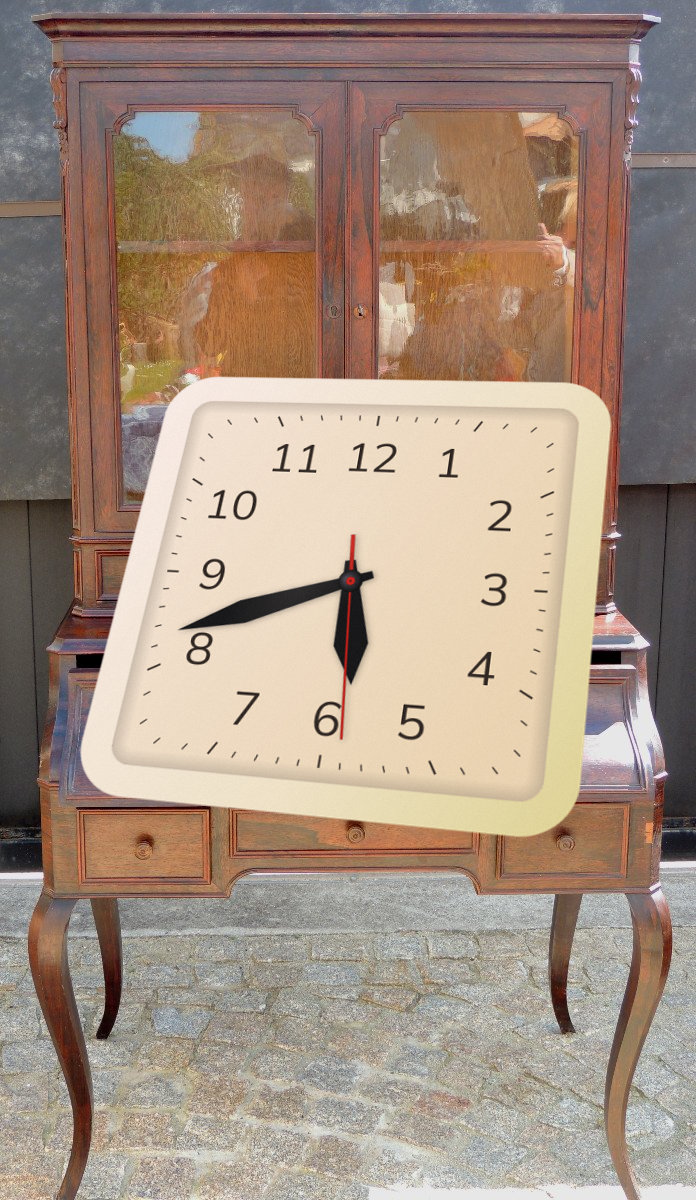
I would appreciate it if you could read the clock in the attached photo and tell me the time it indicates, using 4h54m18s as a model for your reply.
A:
5h41m29s
